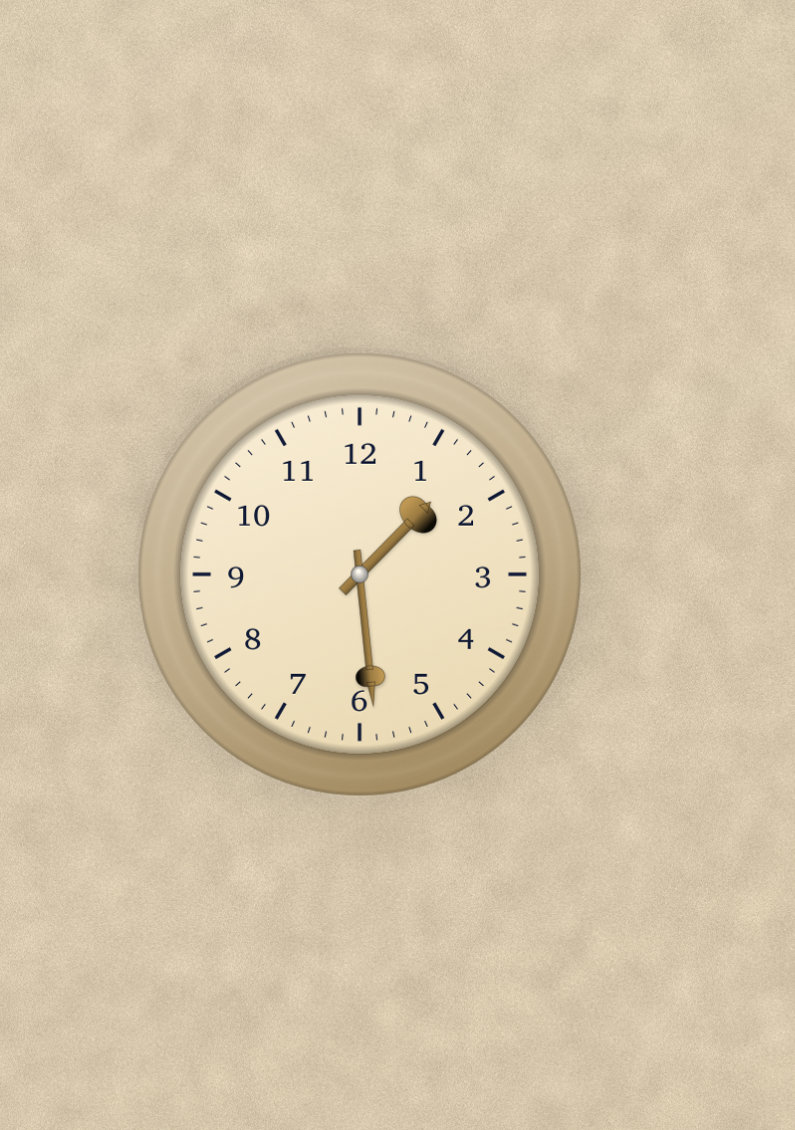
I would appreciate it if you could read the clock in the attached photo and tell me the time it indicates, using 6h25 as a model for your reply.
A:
1h29
